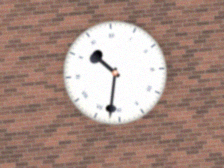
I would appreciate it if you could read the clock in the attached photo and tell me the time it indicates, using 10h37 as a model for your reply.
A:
10h32
